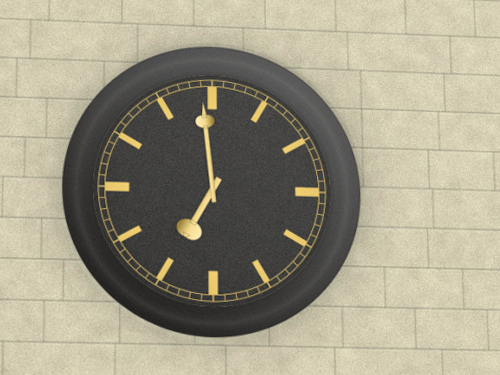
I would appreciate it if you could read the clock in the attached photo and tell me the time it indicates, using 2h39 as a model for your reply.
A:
6h59
